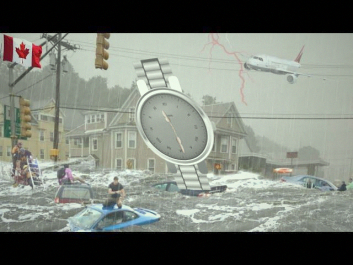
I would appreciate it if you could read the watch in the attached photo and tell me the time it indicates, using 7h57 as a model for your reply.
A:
11h29
